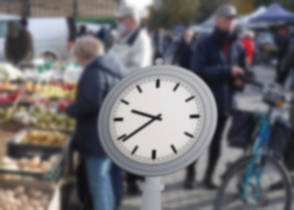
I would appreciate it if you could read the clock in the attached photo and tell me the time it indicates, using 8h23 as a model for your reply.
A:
9h39
